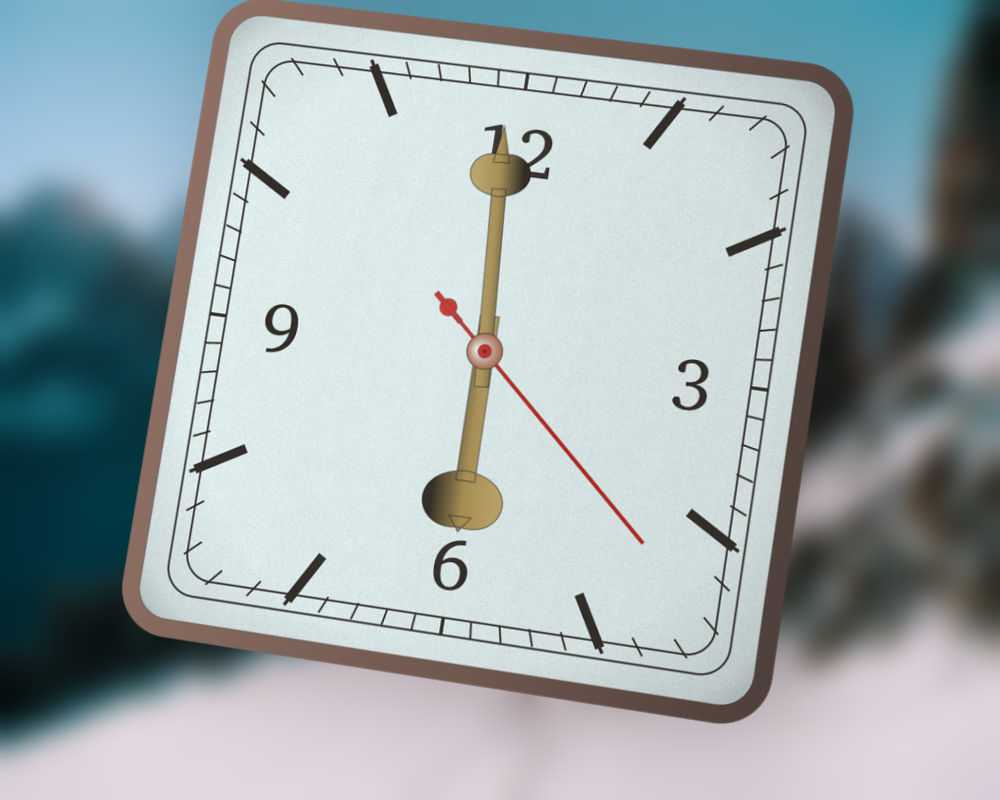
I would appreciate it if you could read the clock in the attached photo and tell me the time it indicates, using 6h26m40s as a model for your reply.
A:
5h59m22s
